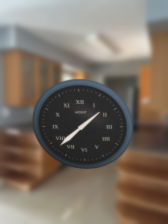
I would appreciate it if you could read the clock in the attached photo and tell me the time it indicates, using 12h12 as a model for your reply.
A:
1h38
